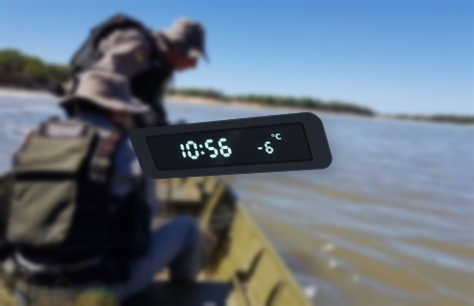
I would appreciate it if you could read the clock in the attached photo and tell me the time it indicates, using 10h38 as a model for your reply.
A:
10h56
